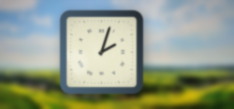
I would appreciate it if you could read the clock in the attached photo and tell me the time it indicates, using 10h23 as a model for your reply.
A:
2h03
